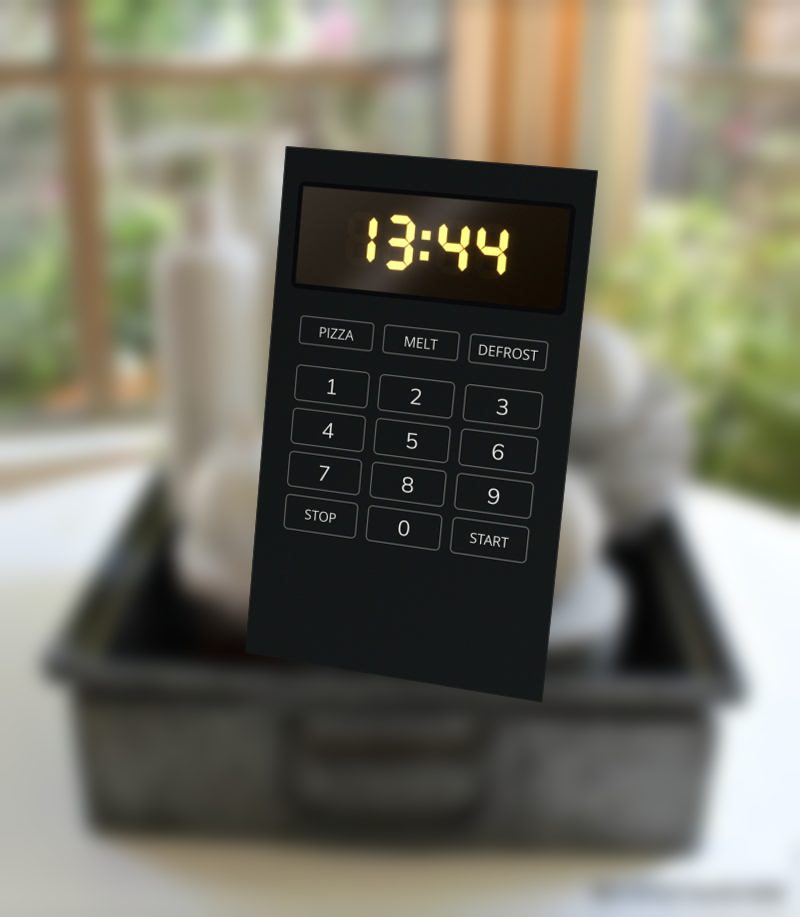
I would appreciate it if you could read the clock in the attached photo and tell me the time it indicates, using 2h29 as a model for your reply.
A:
13h44
